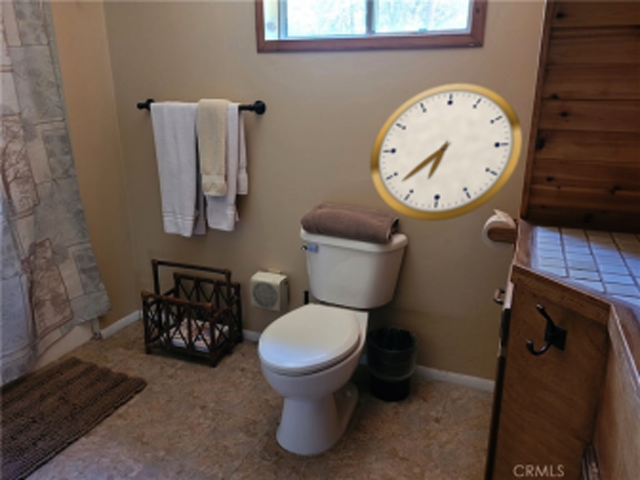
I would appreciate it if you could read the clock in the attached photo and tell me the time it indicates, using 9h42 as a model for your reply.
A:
6h38
